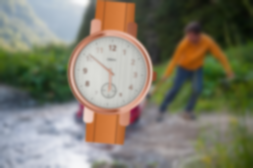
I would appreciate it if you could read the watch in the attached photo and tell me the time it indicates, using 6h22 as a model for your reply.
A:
5h51
